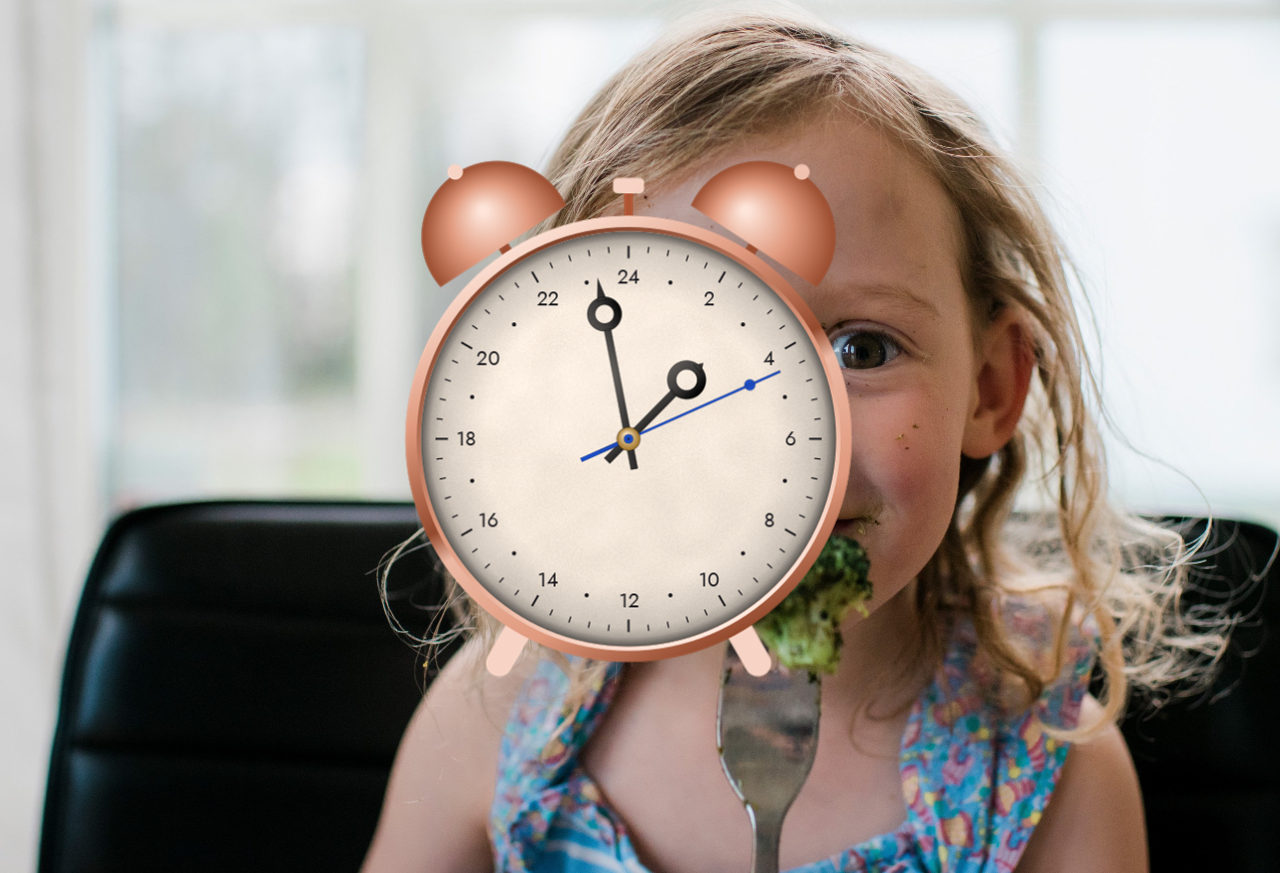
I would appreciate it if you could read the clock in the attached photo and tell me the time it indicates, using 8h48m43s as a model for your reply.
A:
2h58m11s
